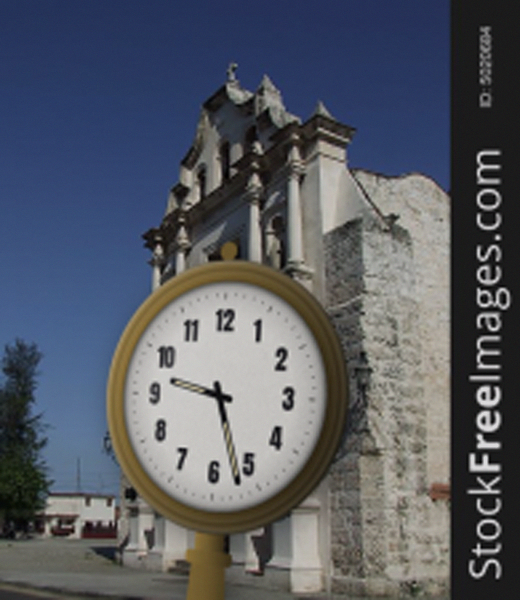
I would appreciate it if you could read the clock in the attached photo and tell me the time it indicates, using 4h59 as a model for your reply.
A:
9h27
